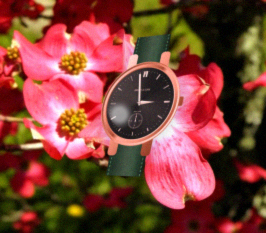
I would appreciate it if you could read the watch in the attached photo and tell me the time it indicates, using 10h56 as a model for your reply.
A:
2h58
